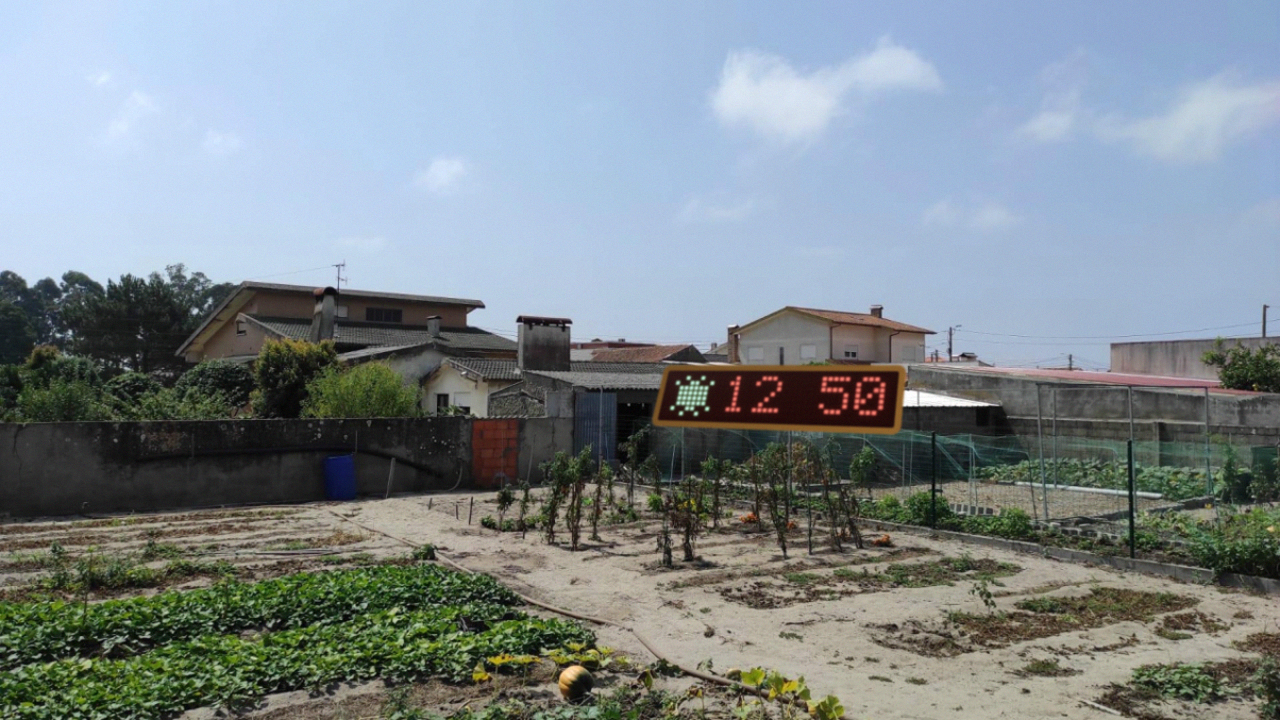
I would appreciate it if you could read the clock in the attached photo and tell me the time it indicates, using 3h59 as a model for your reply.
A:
12h50
